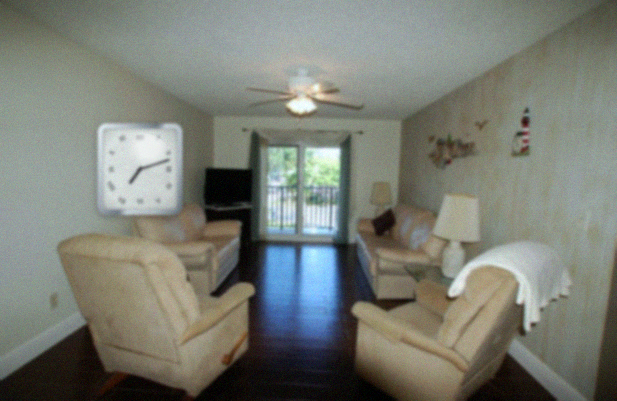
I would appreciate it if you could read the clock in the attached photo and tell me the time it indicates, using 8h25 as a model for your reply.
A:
7h12
